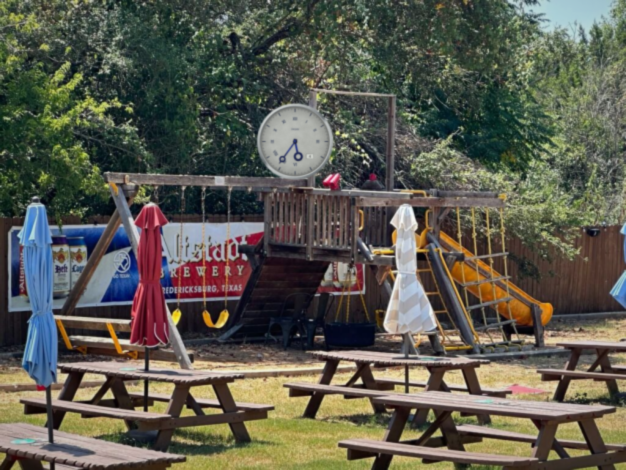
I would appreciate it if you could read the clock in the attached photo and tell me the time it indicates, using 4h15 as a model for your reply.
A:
5h36
